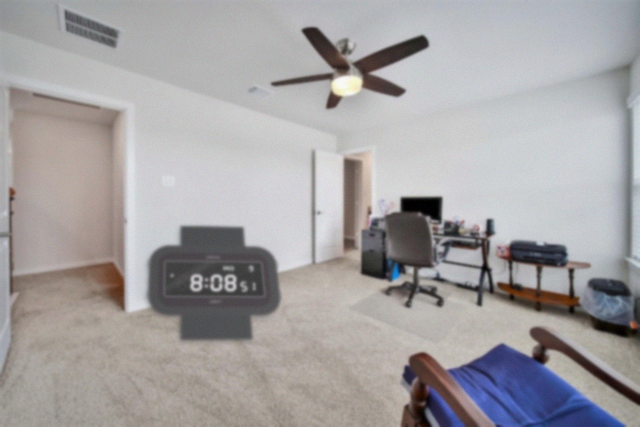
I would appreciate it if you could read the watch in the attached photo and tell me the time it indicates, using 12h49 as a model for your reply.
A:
8h08
